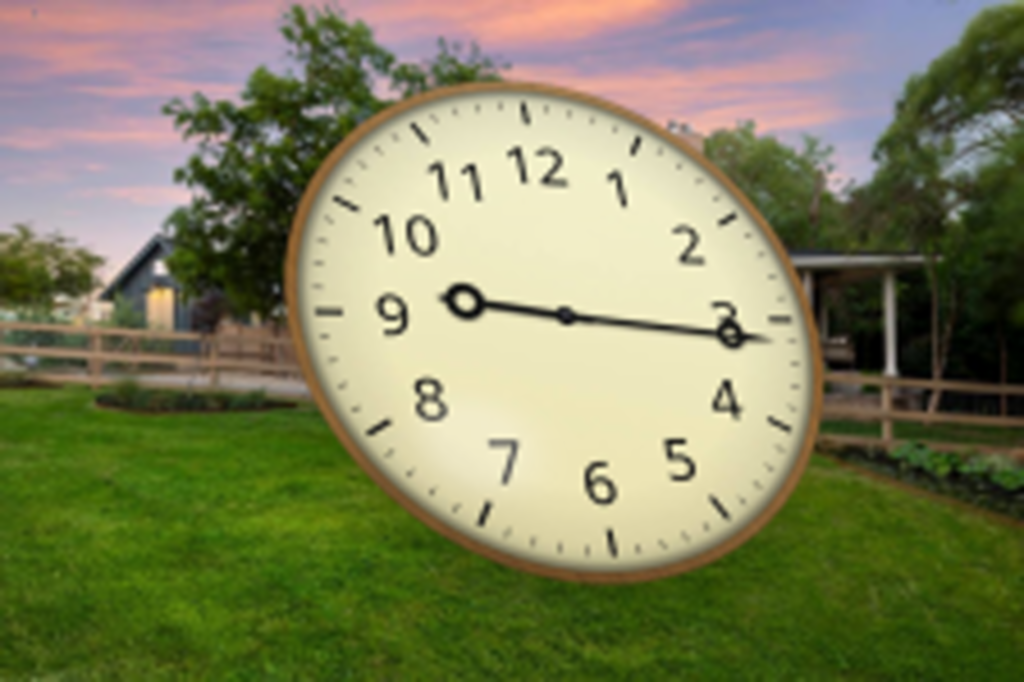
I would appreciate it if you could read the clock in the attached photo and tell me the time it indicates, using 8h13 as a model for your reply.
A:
9h16
